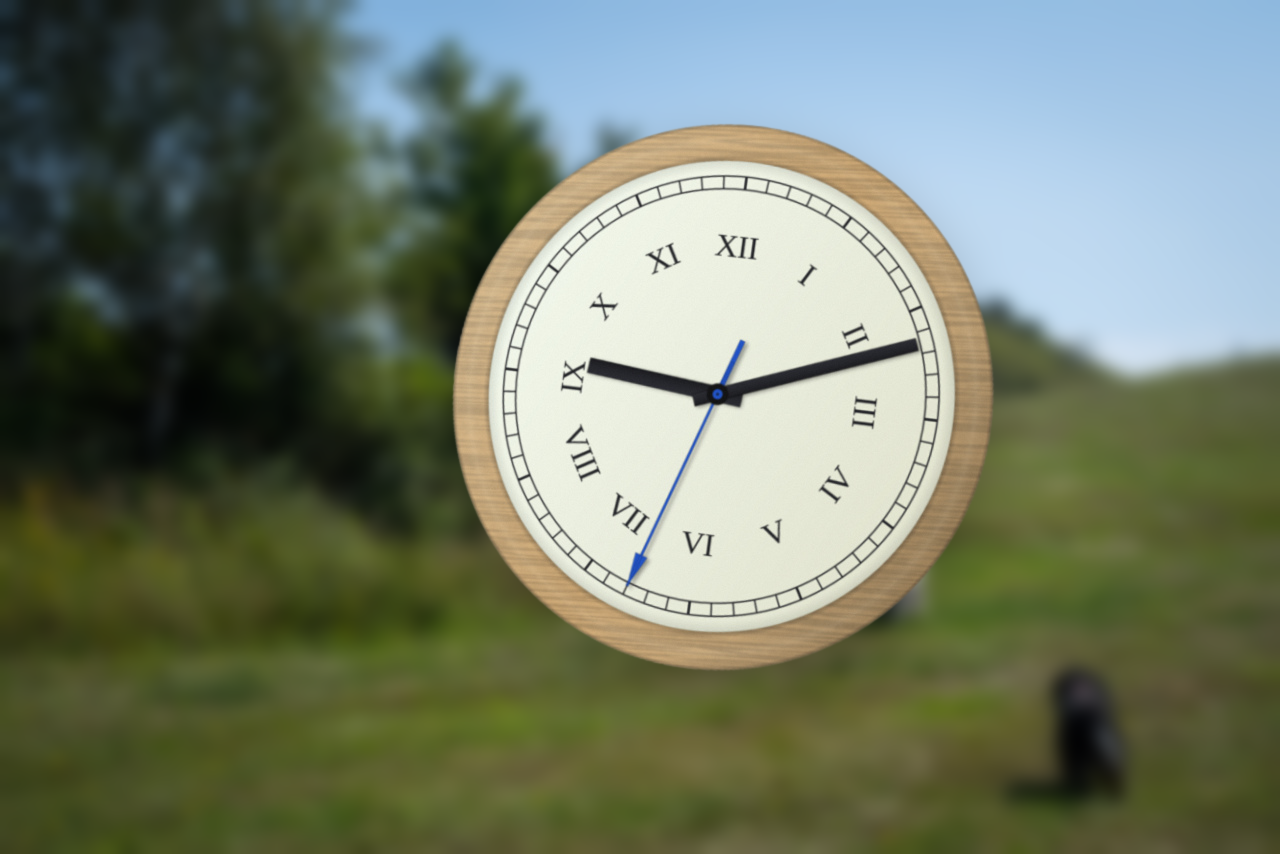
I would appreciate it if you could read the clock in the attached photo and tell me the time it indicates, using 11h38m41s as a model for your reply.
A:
9h11m33s
